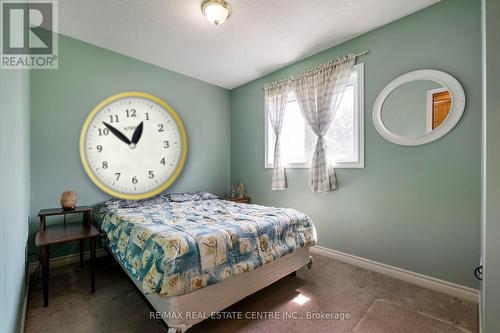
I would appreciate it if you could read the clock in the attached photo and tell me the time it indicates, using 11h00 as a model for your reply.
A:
12h52
